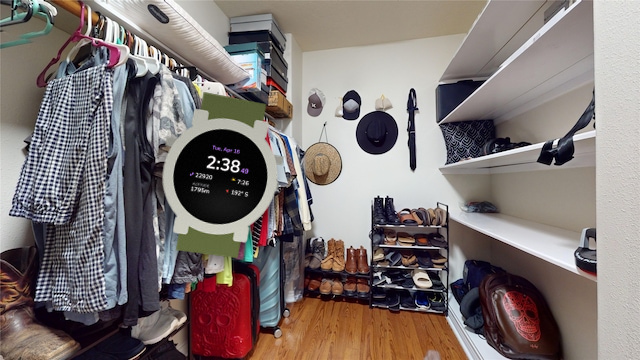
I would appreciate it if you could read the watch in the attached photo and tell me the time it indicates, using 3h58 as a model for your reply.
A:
2h38
